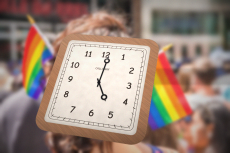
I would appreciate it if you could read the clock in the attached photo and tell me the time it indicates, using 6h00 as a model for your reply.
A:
5h01
